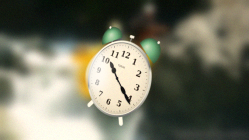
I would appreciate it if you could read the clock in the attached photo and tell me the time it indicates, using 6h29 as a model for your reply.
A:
10h21
